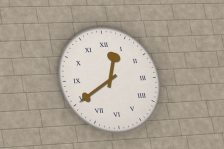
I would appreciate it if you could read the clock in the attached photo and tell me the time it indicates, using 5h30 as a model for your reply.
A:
12h40
